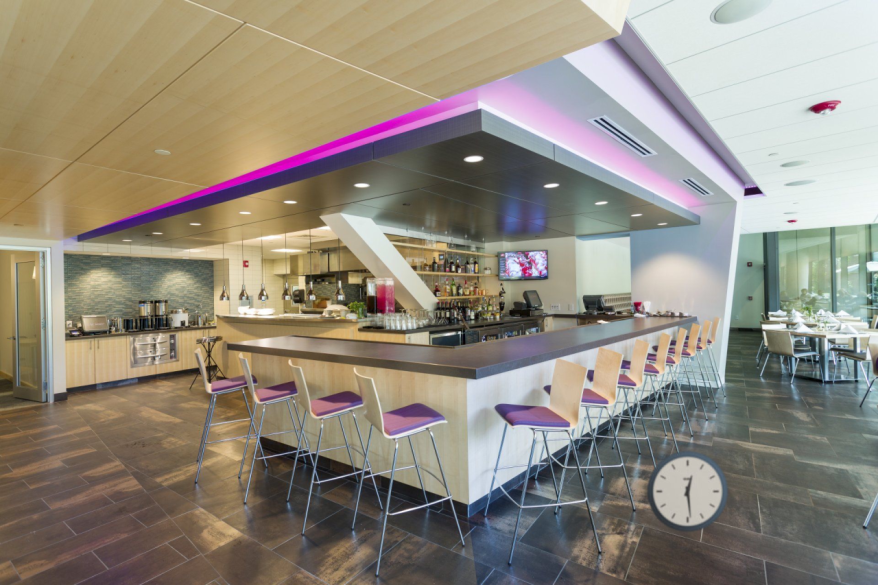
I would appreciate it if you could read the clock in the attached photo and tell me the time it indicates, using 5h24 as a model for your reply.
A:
12h29
